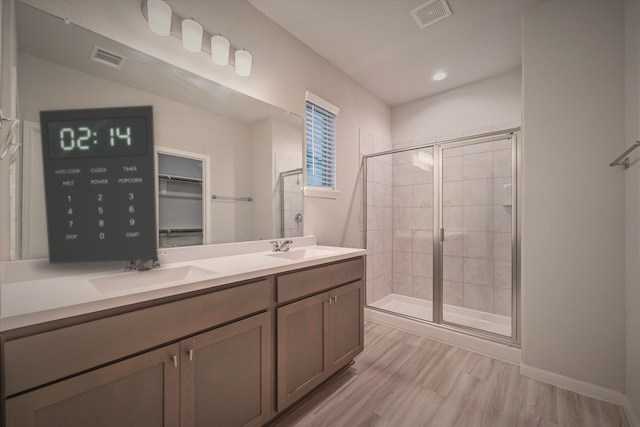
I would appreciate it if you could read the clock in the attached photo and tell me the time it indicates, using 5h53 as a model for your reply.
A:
2h14
